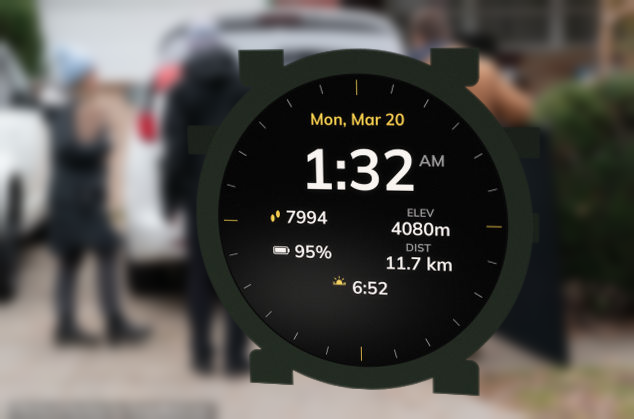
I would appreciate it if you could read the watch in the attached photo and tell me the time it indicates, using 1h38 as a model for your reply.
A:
1h32
